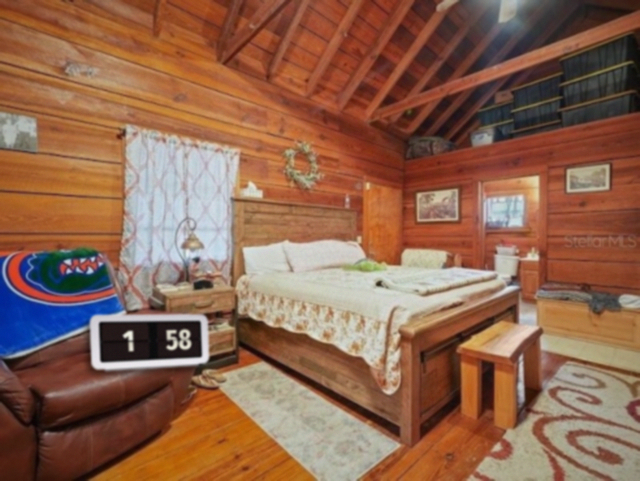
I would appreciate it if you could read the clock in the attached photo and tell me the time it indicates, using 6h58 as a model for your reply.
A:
1h58
